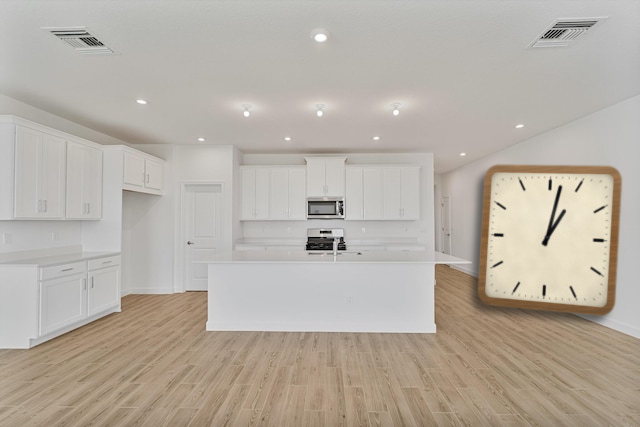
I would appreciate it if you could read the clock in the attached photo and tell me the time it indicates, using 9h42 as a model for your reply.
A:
1h02
